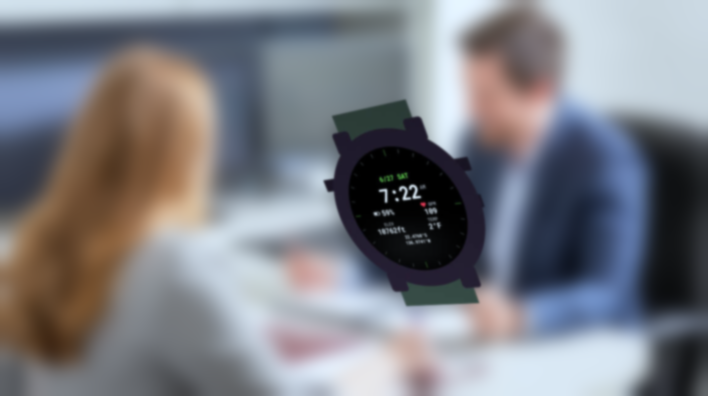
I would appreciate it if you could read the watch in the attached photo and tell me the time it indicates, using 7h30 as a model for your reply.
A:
7h22
